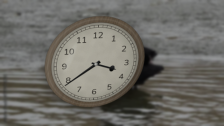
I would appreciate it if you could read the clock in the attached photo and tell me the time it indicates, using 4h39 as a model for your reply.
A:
3h39
